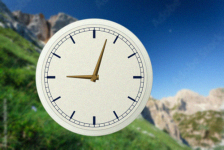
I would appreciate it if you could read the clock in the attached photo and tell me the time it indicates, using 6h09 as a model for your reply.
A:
9h03
